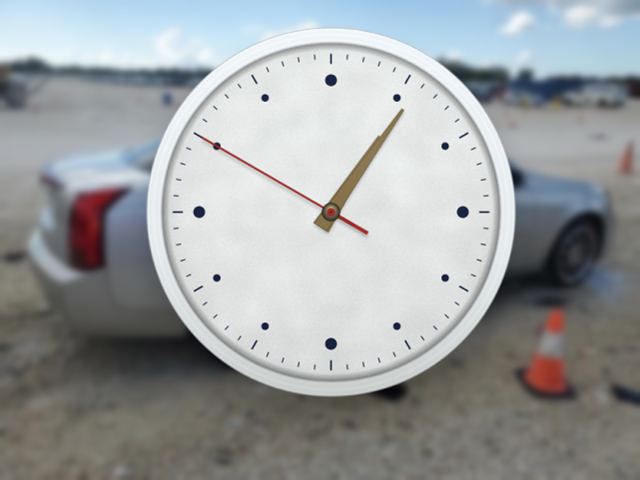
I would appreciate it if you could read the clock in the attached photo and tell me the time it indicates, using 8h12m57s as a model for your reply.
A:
1h05m50s
